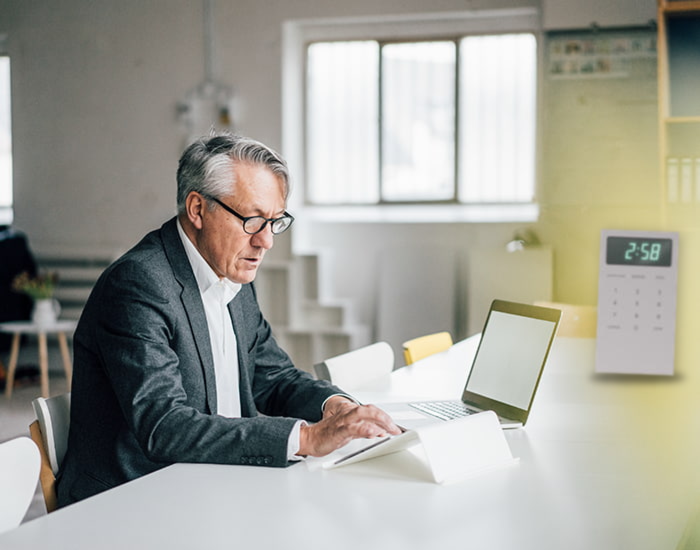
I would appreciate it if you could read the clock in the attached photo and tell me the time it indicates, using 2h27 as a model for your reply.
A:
2h58
